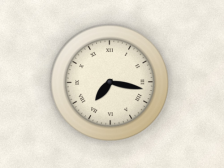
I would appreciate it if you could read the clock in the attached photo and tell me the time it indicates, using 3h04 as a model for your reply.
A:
7h17
